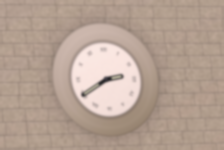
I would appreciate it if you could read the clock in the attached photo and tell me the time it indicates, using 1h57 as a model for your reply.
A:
2h40
